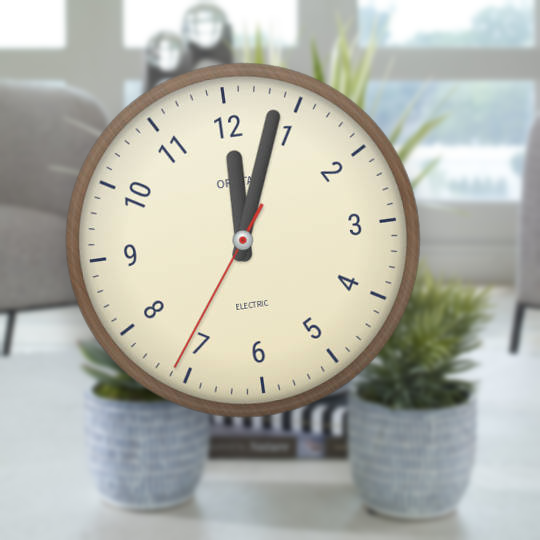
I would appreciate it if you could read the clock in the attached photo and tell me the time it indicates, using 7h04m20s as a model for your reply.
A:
12h03m36s
